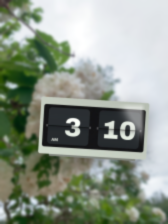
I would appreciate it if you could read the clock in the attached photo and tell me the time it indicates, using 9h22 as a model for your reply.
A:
3h10
